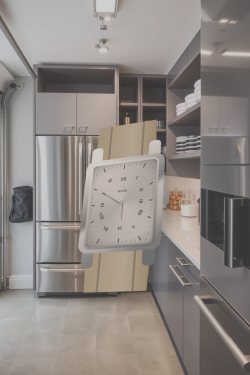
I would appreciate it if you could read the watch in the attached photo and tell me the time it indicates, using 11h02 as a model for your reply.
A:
5h50
